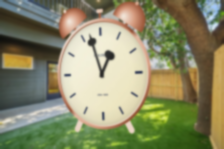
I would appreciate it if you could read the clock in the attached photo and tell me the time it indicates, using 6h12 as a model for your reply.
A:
12h57
